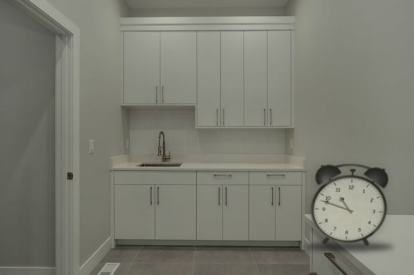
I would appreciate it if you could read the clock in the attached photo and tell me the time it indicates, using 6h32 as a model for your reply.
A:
10h48
